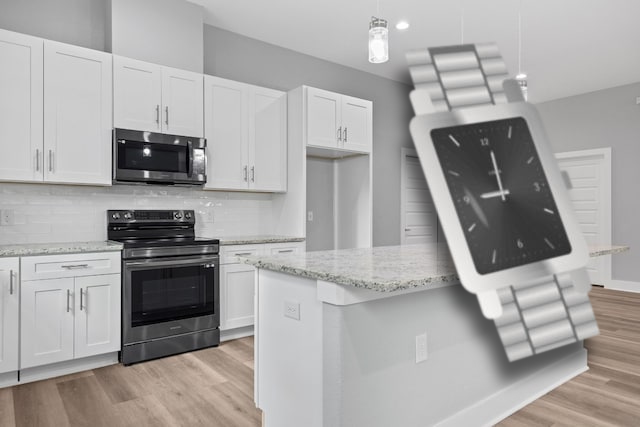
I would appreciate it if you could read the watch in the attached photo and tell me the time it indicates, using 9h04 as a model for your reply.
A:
9h01
